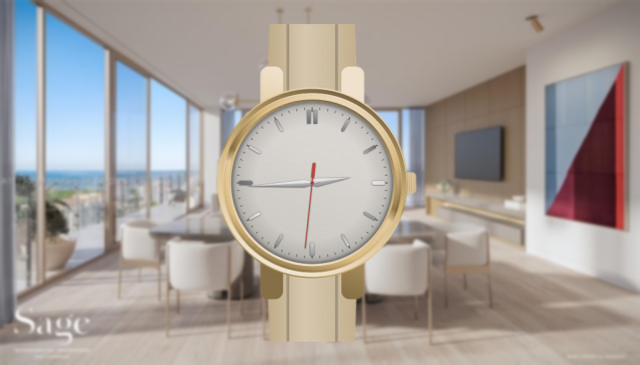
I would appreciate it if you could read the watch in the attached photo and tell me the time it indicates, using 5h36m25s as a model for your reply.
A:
2h44m31s
